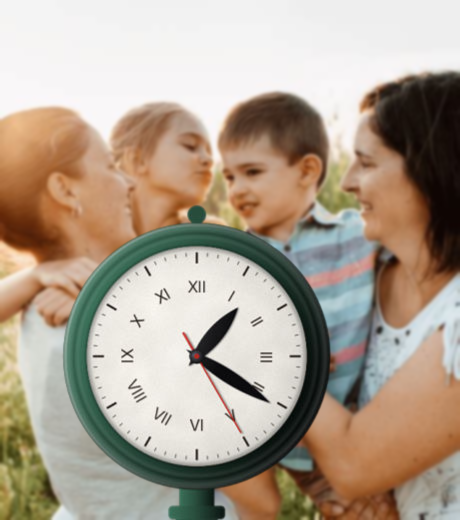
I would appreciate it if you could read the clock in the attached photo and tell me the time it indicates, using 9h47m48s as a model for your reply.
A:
1h20m25s
